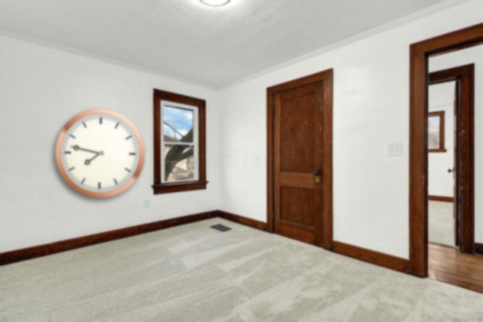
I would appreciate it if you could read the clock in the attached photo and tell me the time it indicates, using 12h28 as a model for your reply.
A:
7h47
